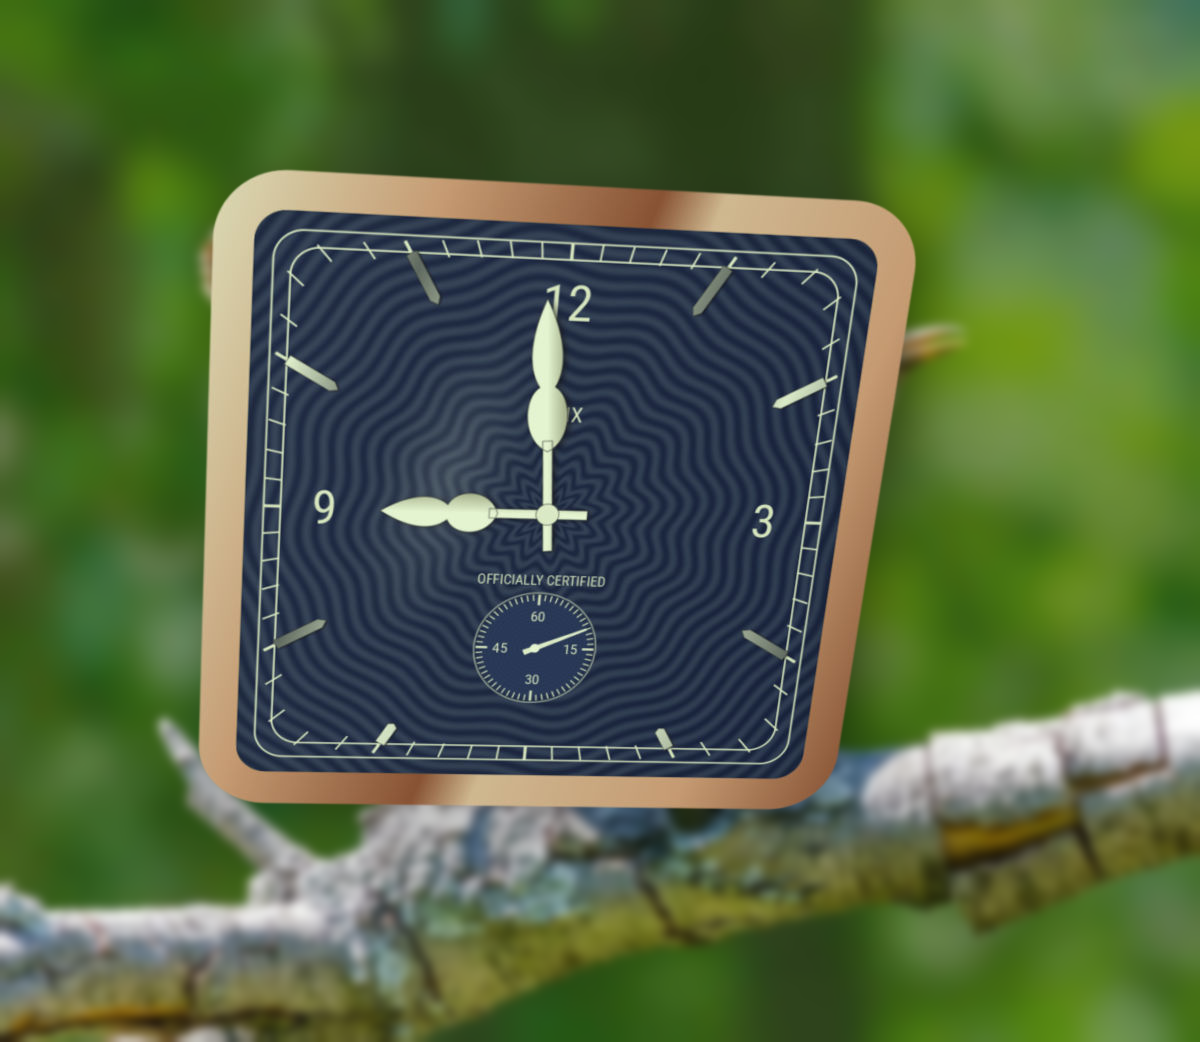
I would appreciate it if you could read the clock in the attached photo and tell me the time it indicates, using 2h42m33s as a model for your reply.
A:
8h59m11s
